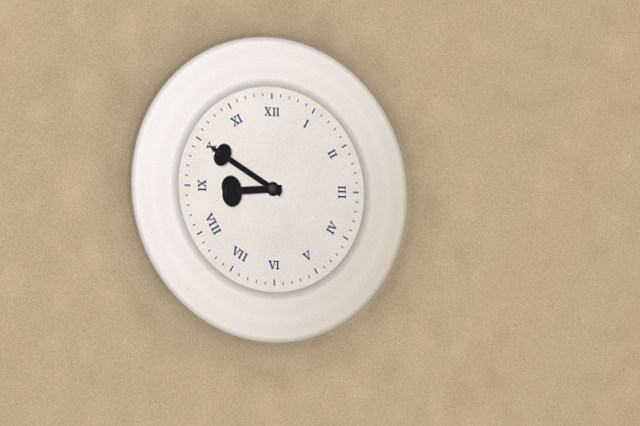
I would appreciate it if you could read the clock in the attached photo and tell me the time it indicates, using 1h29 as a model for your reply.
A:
8h50
